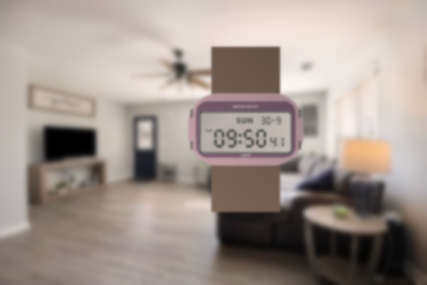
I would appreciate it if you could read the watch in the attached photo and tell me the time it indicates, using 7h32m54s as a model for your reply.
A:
9h50m41s
